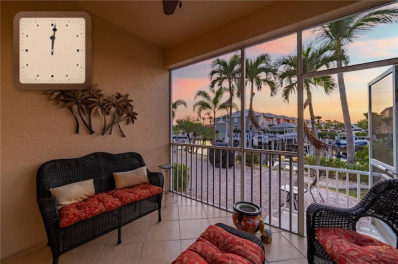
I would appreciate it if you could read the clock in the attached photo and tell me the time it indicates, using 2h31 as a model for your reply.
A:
12h01
